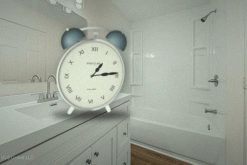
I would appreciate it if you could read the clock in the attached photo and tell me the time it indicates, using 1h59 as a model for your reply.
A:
1h14
